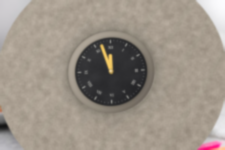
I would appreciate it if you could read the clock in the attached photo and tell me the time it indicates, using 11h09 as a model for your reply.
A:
11h57
